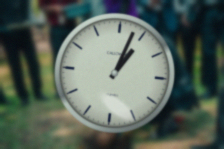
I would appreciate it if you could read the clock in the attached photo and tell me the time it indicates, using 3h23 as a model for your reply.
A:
1h03
